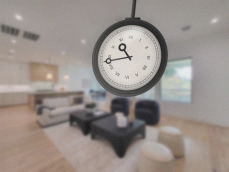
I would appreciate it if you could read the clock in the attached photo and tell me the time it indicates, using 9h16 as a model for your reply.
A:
10h43
